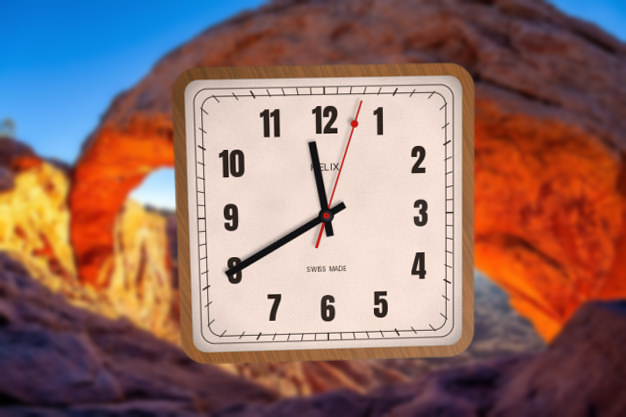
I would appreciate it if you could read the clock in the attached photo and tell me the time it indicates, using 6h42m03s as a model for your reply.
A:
11h40m03s
